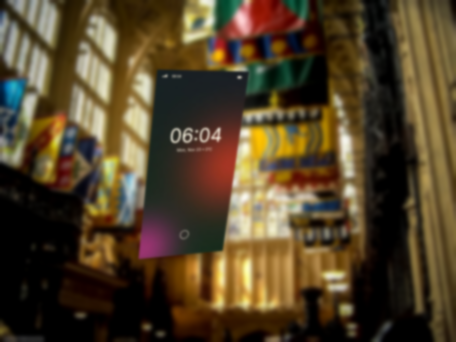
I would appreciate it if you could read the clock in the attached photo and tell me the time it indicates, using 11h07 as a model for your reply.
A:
6h04
